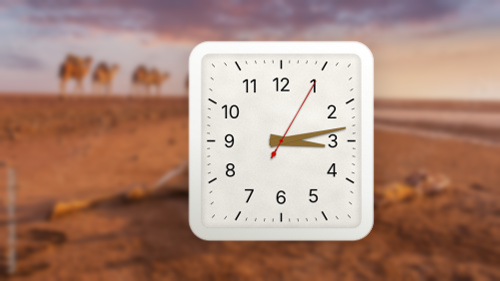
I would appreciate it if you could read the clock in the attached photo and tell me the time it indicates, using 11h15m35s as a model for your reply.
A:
3h13m05s
